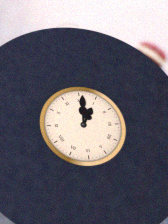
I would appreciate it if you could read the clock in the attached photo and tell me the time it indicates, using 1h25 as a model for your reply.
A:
1h01
